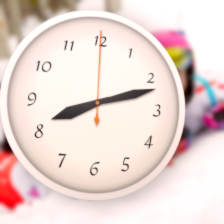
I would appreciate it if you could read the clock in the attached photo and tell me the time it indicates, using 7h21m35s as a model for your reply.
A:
8h12m00s
